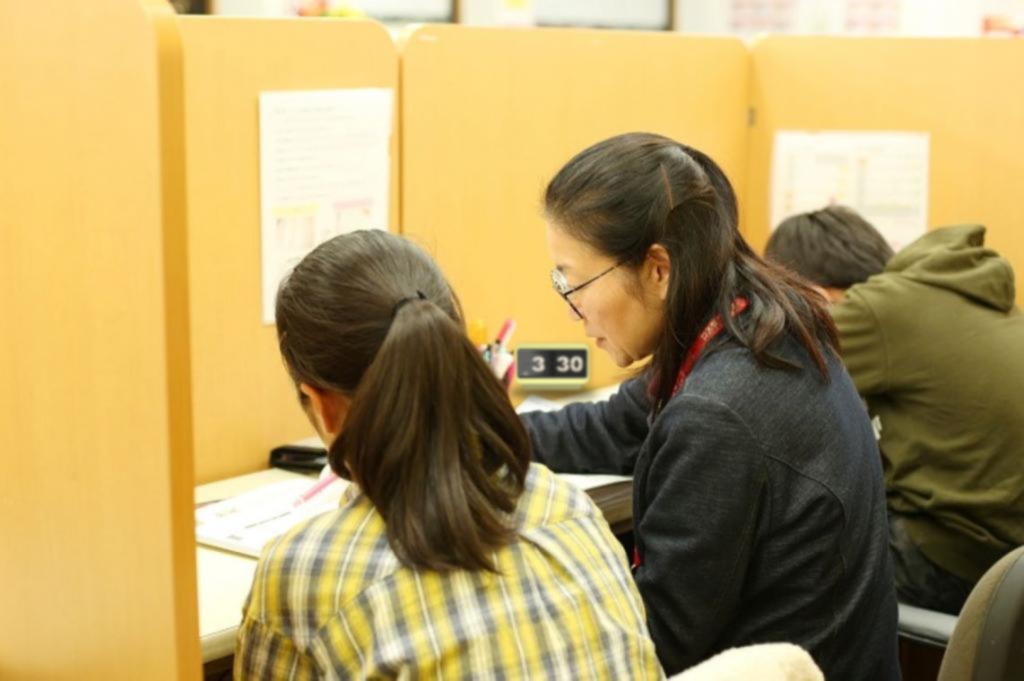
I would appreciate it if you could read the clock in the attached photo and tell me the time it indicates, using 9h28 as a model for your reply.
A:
3h30
